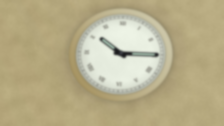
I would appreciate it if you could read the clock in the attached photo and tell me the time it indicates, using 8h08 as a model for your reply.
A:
10h15
